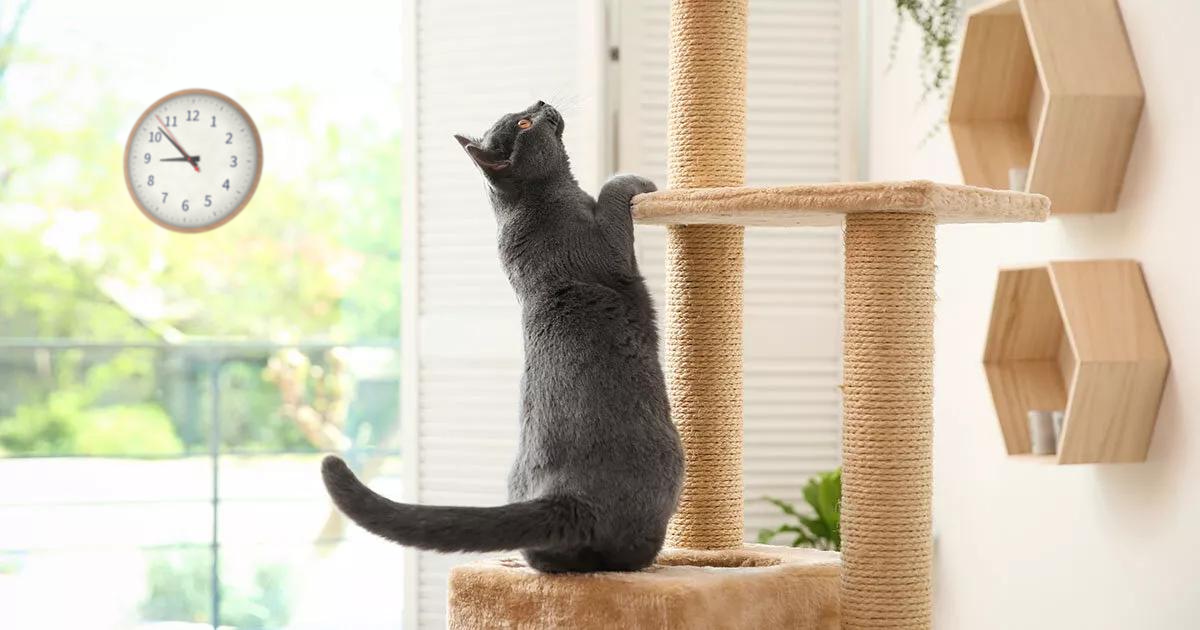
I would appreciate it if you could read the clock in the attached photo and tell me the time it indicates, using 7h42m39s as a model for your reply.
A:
8h51m53s
